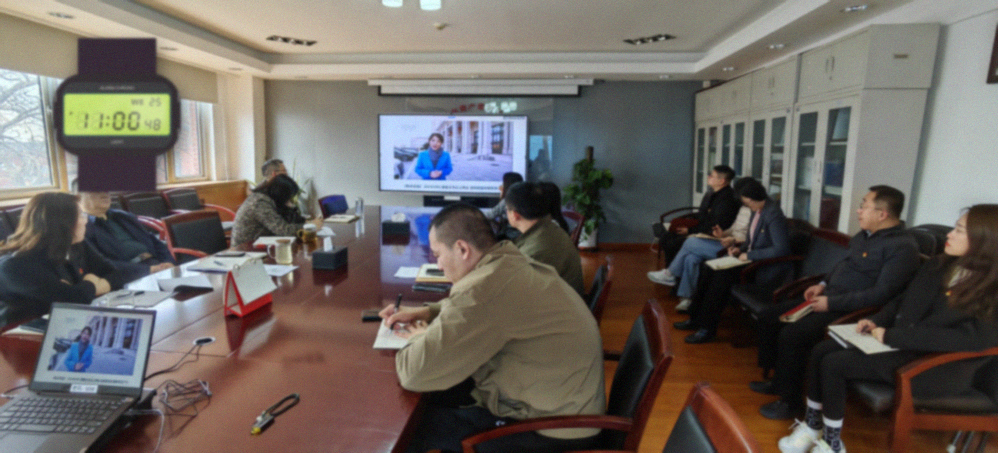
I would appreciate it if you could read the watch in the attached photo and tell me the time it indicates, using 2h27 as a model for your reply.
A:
11h00
